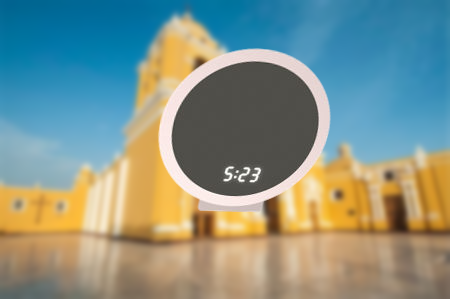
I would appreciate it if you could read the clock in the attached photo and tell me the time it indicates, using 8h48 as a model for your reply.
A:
5h23
